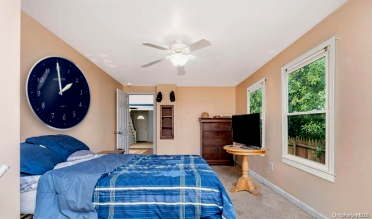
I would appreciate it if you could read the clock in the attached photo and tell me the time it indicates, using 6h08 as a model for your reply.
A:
2h00
